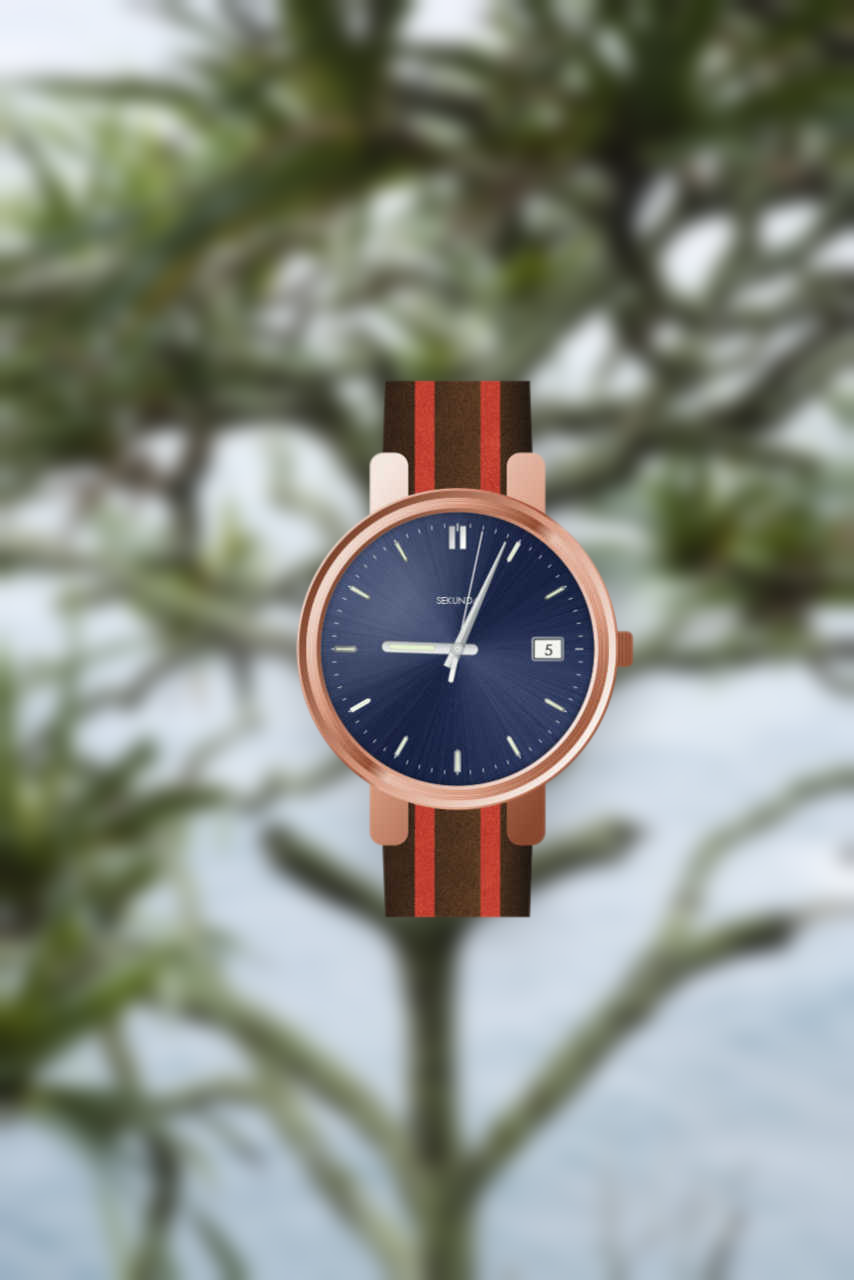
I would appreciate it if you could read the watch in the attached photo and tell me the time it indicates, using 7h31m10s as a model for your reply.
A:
9h04m02s
